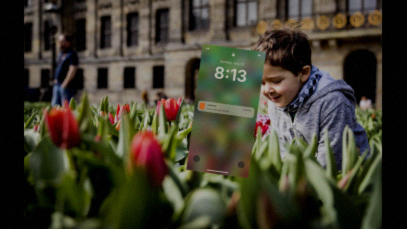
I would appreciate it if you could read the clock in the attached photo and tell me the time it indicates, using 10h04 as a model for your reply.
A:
8h13
